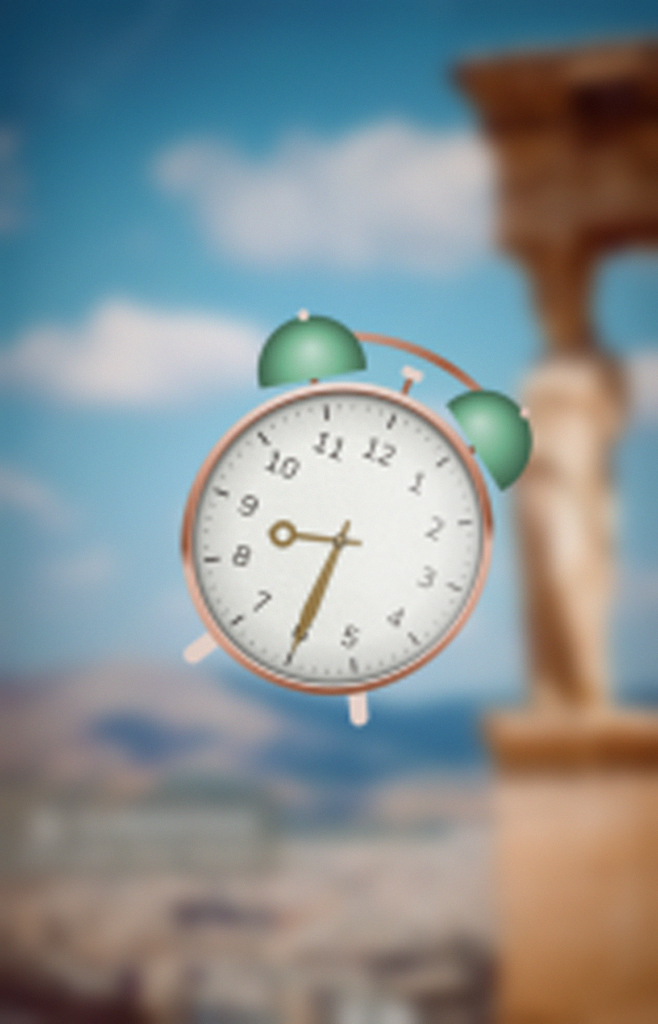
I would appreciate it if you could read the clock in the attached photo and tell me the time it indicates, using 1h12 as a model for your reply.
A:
8h30
